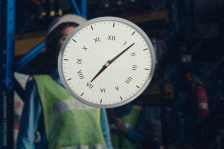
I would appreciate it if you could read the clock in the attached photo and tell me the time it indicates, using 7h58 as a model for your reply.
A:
7h07
